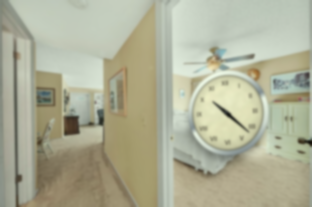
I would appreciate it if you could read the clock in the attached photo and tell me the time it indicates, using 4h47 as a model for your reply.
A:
10h22
